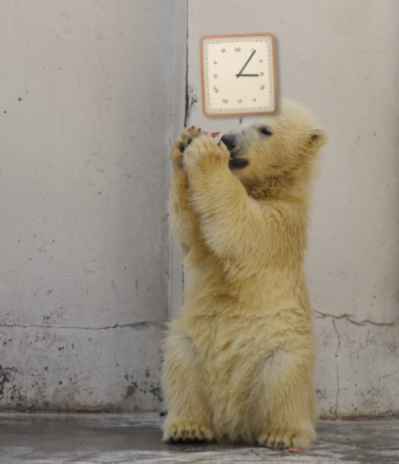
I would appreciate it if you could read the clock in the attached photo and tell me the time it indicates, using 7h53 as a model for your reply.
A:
3h06
